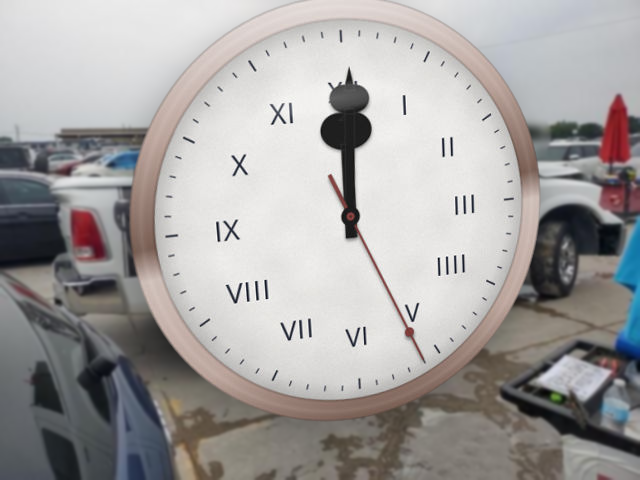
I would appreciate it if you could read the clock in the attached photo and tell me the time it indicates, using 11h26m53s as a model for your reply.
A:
12h00m26s
